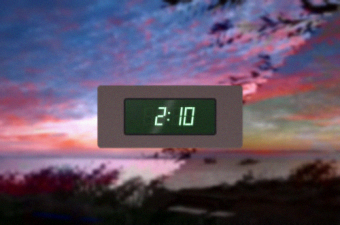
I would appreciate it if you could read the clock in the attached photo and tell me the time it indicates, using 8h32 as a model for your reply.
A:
2h10
